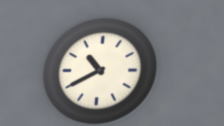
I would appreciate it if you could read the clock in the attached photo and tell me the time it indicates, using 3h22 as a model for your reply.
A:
10h40
